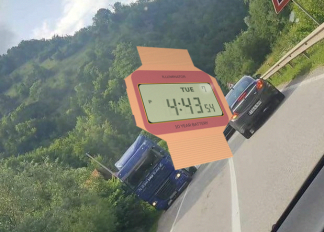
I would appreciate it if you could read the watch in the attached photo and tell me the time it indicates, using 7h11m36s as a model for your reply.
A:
4h43m54s
